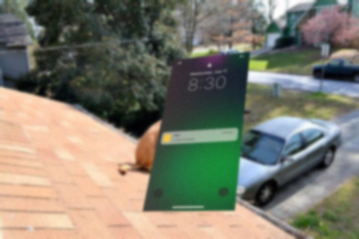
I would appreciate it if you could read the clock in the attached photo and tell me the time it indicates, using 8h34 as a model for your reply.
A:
8h30
